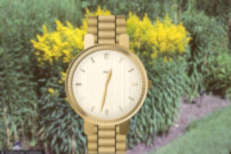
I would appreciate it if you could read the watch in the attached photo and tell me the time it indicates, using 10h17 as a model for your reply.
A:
12h32
